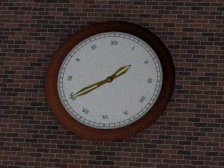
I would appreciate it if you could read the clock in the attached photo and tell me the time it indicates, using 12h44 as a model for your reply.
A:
1h40
